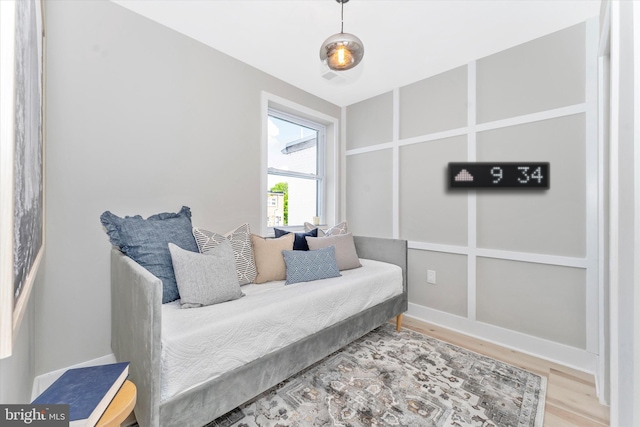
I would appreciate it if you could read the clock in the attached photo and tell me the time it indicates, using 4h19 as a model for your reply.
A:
9h34
